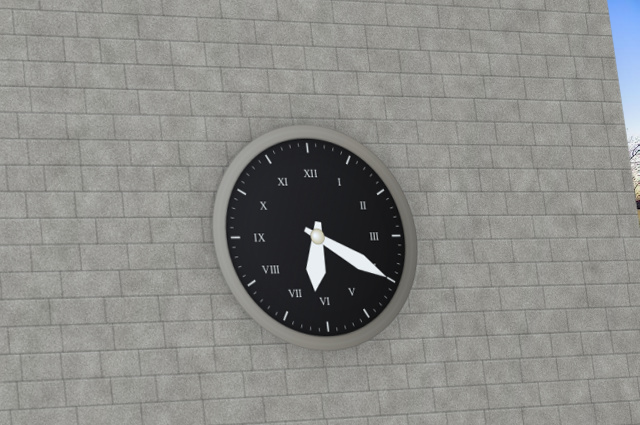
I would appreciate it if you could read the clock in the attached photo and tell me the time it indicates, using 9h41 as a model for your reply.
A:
6h20
